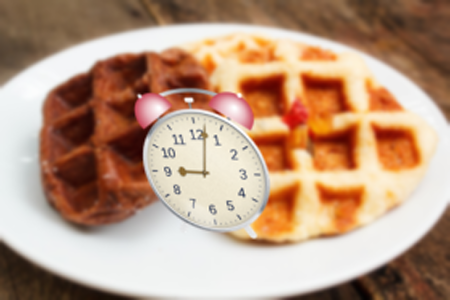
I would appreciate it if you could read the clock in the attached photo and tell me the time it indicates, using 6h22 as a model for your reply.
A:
9h02
